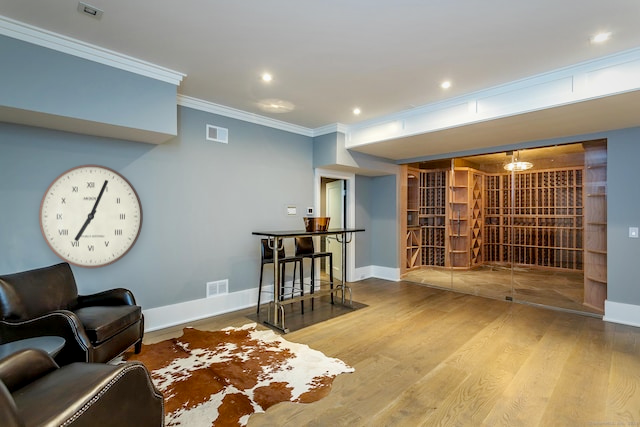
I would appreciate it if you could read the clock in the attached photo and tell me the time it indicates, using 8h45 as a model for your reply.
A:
7h04
